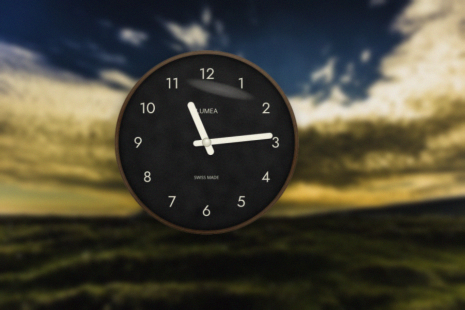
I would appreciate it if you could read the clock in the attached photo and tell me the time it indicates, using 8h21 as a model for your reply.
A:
11h14
